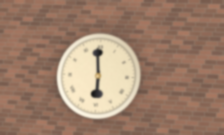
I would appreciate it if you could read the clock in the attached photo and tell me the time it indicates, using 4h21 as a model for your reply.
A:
5h59
